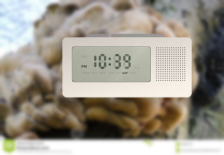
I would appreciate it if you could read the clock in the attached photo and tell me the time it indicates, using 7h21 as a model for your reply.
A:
10h39
